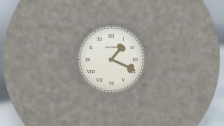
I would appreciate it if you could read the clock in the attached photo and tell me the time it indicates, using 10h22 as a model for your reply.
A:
1h19
